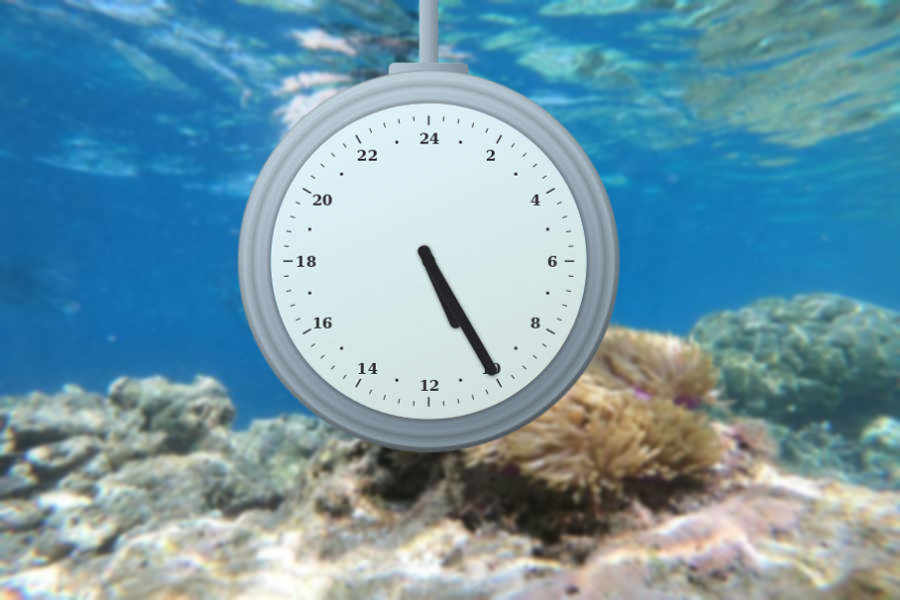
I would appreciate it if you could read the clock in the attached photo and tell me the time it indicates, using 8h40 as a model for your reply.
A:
10h25
